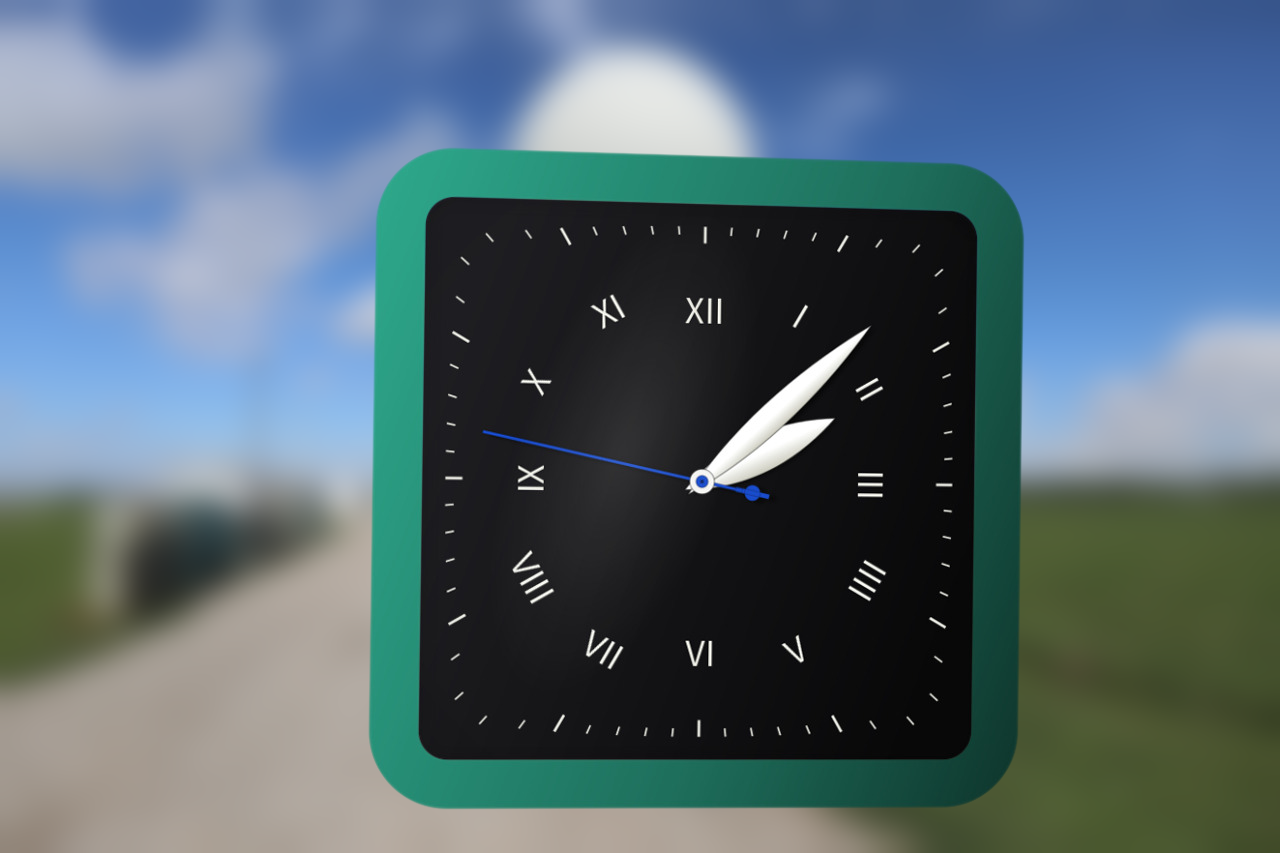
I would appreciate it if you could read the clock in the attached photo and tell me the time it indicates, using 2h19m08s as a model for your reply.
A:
2h07m47s
